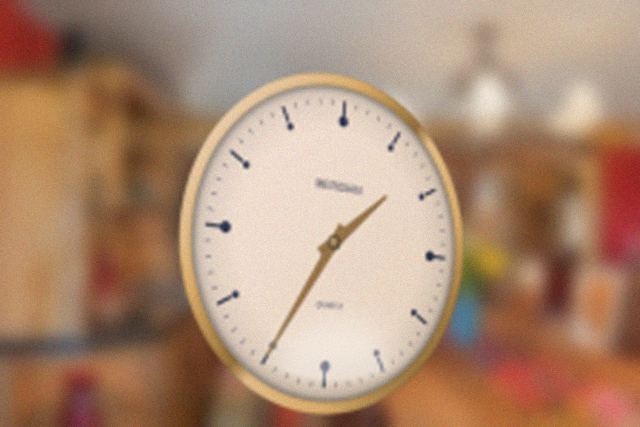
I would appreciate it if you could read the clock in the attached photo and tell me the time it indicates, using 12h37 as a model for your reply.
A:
1h35
